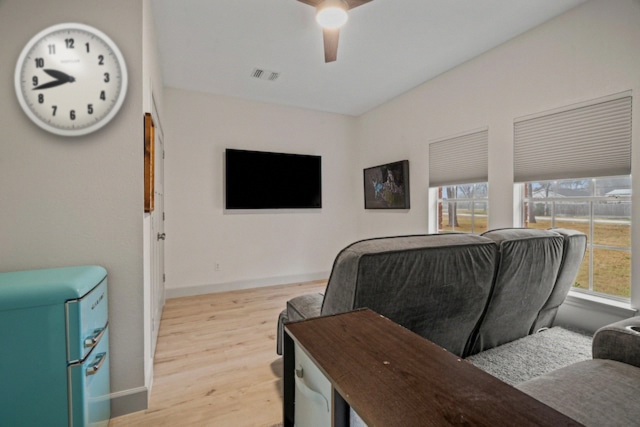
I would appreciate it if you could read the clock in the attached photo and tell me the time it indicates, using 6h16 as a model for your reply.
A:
9h43
